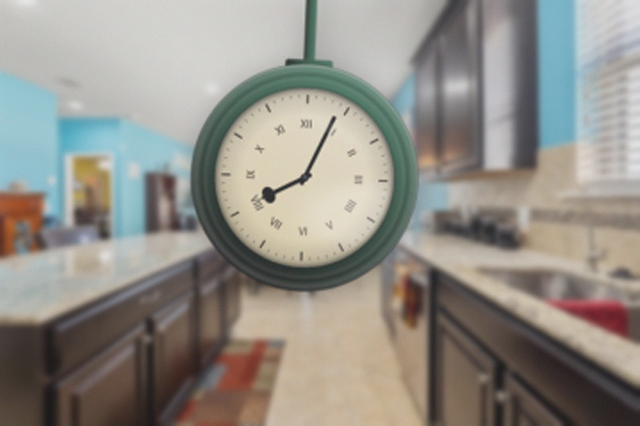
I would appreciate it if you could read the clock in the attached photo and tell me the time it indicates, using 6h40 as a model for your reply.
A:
8h04
